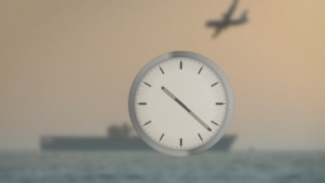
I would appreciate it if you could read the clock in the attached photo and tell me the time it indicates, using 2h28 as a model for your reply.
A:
10h22
